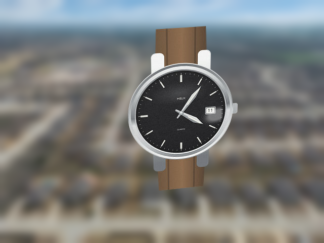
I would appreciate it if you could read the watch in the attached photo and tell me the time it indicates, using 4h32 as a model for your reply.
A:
4h06
